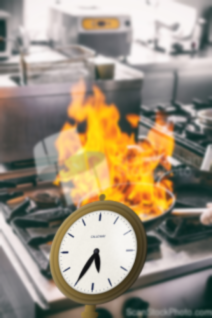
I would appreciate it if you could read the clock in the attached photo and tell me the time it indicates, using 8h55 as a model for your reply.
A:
5h35
